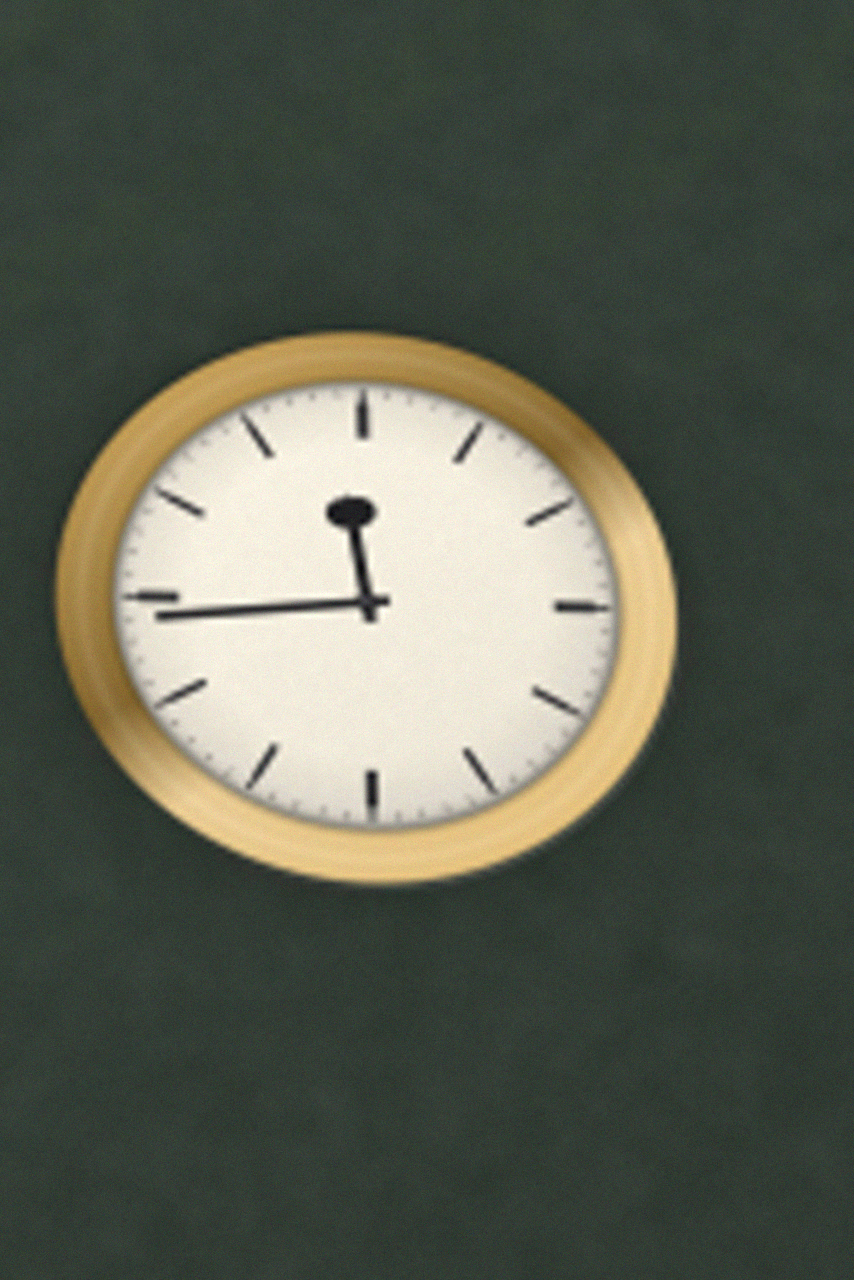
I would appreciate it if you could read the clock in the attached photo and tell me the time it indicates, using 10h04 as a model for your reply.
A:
11h44
